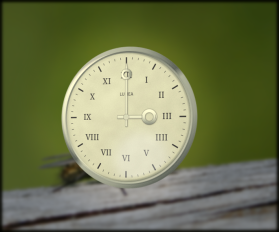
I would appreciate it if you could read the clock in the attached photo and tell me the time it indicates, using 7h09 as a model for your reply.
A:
3h00
